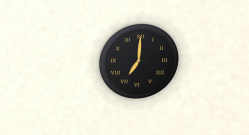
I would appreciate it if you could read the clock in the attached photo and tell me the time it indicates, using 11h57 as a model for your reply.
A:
7h00
